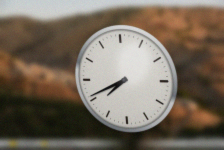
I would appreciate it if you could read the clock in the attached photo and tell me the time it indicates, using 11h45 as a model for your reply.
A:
7h41
